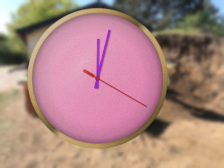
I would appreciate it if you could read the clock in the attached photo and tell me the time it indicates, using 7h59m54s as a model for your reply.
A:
12h02m20s
